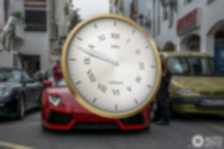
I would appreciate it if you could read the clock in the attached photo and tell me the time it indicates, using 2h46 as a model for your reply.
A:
9h48
